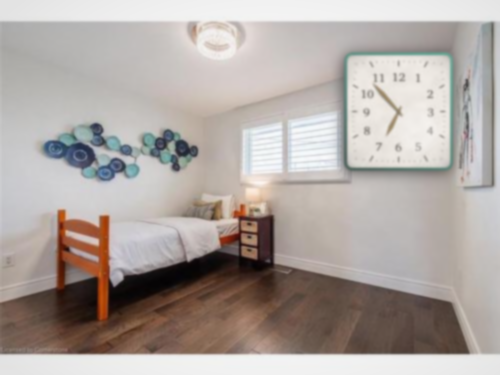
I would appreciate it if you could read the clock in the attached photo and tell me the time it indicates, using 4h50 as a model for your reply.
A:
6h53
